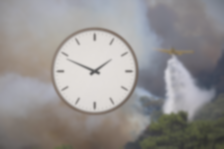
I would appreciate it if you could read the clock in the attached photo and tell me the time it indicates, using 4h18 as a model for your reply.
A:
1h49
